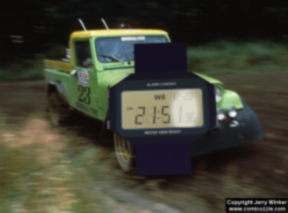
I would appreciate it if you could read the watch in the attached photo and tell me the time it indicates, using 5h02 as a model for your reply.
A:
21h51
